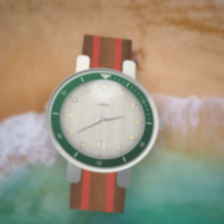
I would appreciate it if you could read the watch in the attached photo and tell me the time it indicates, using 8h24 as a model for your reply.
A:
2h39
